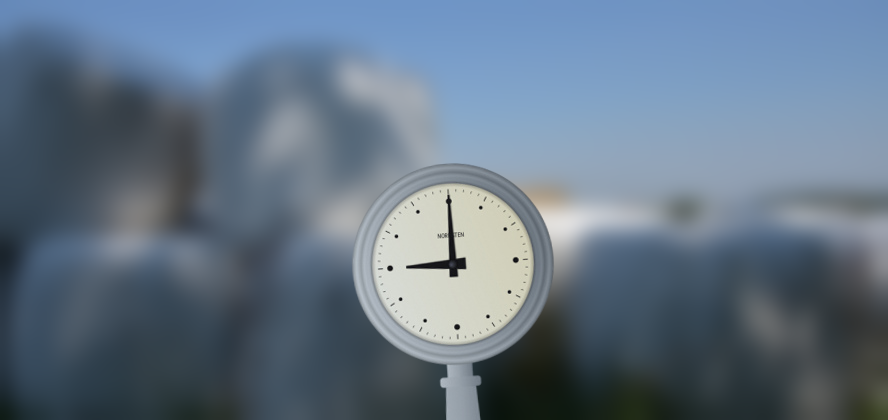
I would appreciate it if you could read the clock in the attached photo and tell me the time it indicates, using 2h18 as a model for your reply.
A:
9h00
